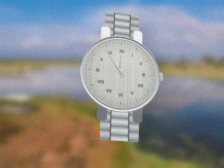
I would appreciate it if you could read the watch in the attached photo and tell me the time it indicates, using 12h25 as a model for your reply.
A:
11h54
